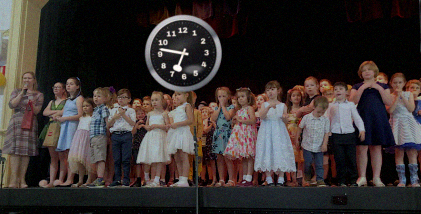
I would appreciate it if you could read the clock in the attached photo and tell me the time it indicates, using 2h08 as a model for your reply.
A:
6h47
